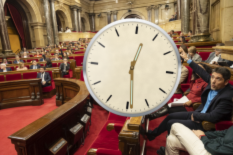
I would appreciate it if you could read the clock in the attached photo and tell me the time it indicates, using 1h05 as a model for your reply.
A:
12h29
